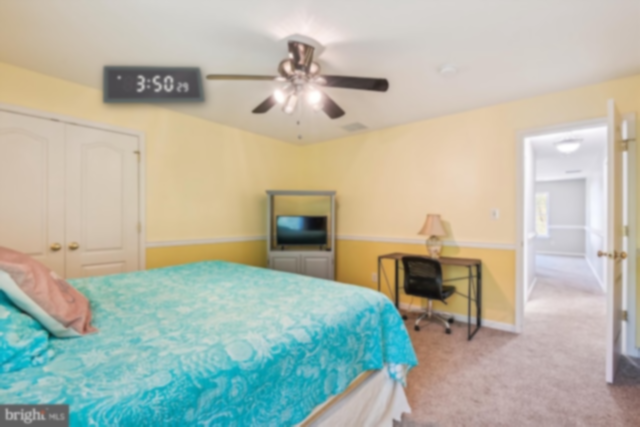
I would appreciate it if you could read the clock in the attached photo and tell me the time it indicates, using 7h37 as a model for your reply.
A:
3h50
